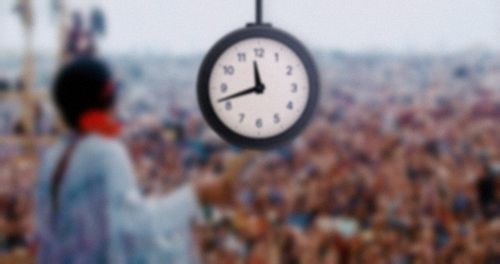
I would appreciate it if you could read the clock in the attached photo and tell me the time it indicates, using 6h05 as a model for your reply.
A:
11h42
